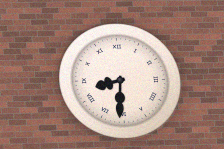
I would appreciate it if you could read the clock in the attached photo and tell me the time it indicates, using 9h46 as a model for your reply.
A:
8h31
